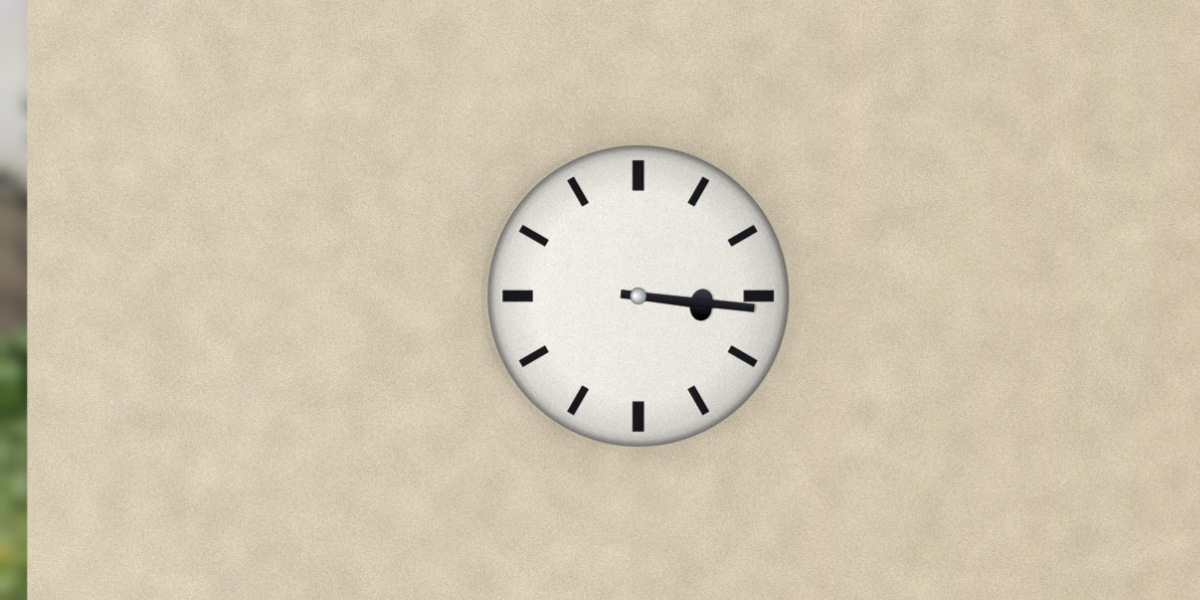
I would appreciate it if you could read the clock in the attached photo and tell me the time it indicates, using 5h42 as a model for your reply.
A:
3h16
